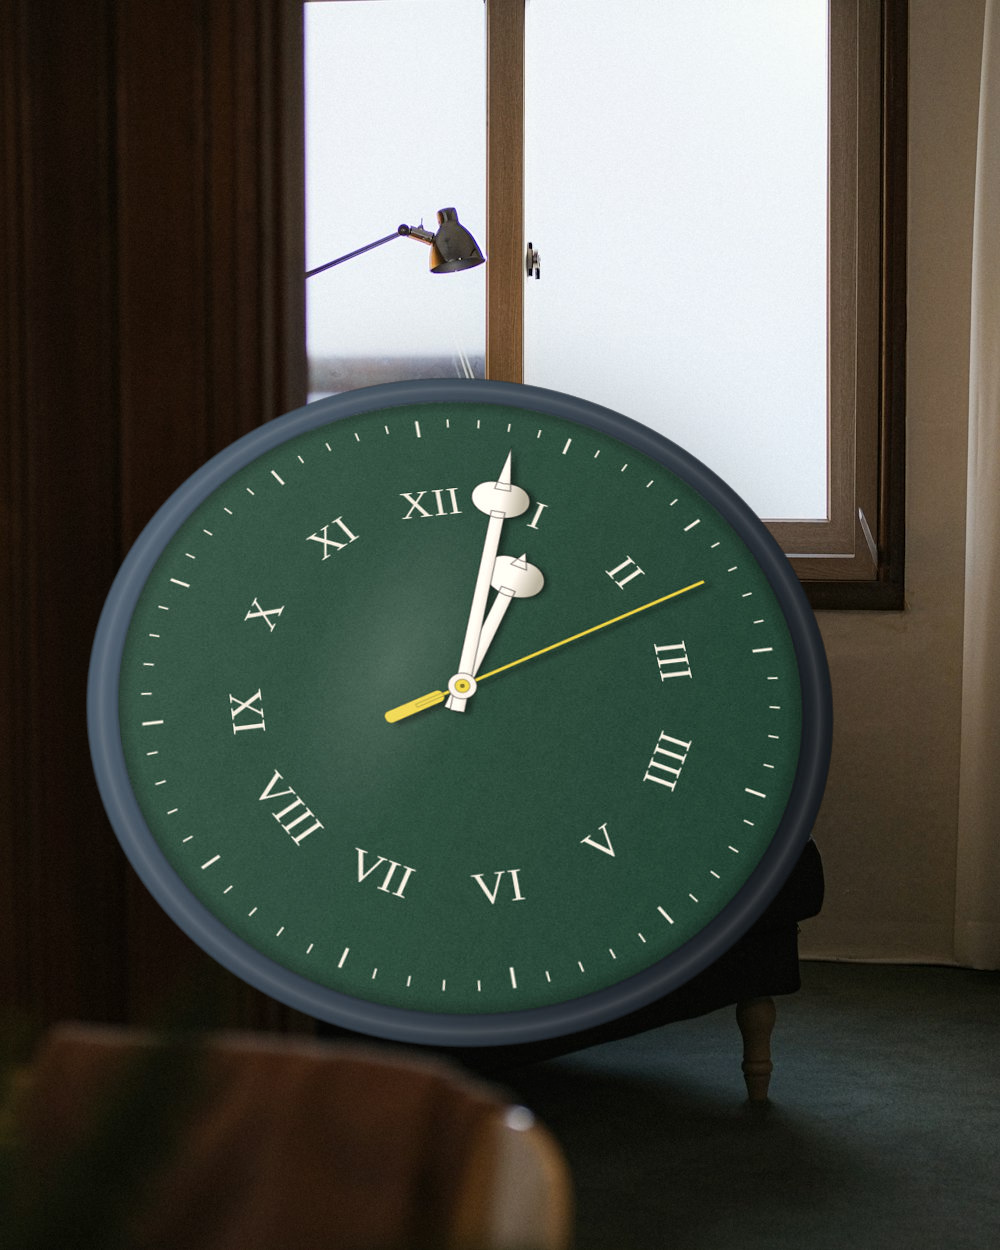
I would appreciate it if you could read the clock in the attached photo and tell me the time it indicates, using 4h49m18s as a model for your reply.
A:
1h03m12s
